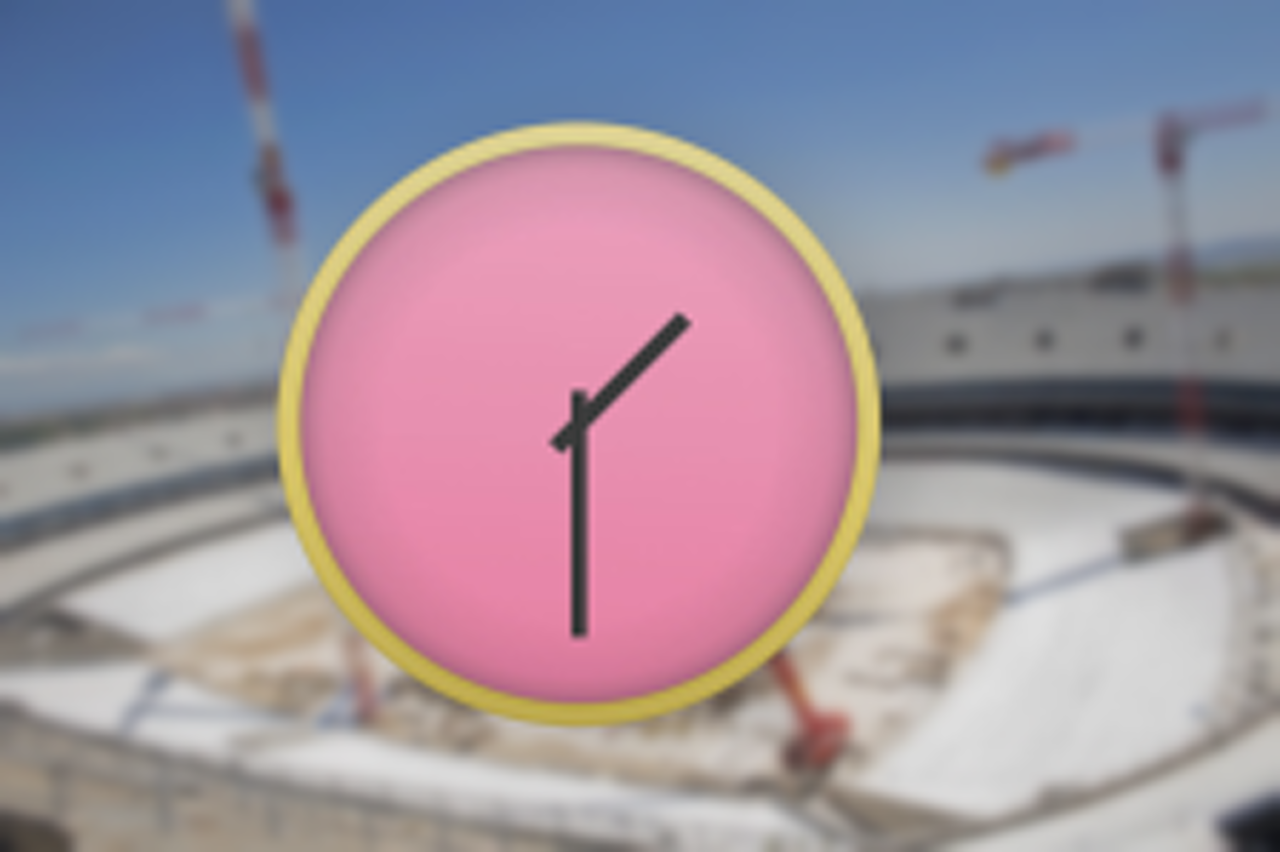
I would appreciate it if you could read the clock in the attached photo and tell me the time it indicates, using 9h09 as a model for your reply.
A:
1h30
